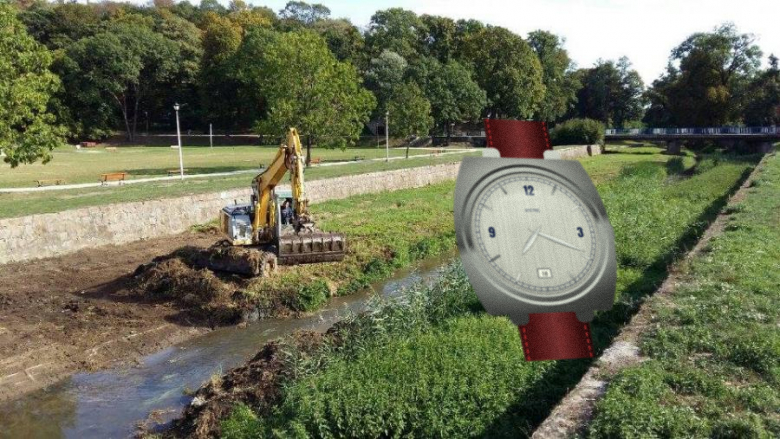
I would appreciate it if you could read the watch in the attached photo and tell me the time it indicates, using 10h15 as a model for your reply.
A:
7h19
